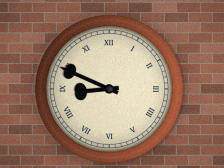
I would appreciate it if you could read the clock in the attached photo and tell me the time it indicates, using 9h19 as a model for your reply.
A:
8h49
